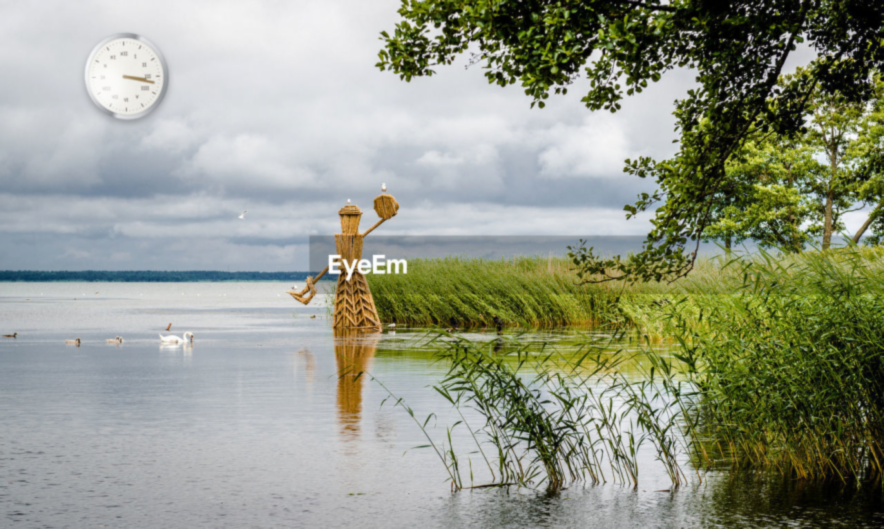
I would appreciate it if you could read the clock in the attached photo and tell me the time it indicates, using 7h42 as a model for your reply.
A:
3h17
